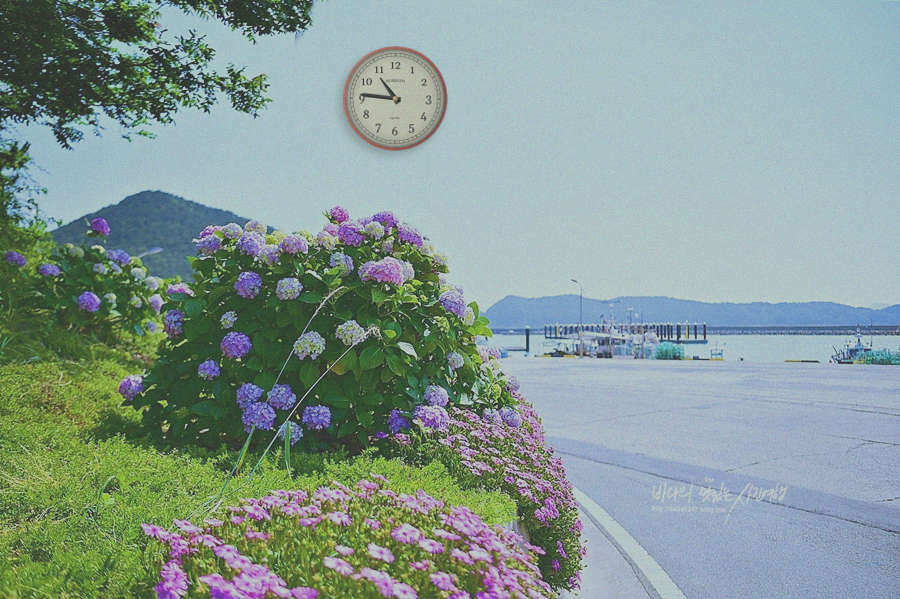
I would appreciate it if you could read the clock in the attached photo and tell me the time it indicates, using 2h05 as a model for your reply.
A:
10h46
